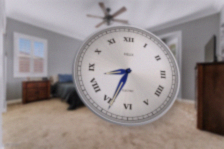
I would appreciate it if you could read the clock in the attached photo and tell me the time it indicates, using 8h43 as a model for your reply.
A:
8h34
